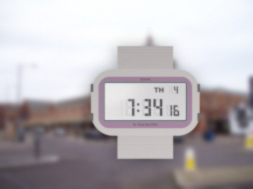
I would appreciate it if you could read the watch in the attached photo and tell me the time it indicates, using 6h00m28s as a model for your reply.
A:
7h34m16s
